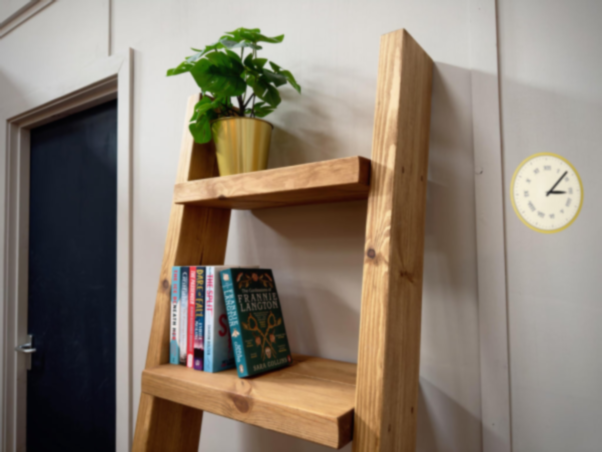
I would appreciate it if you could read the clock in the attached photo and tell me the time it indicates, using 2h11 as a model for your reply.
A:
3h08
